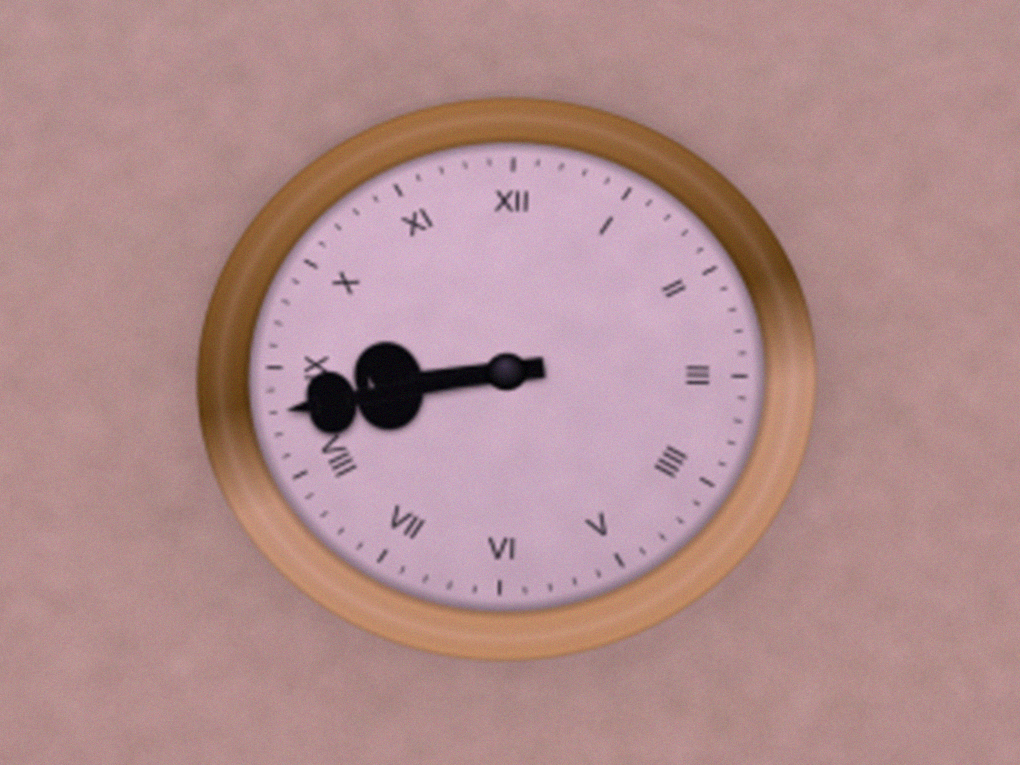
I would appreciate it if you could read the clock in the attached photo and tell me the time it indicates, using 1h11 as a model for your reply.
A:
8h43
